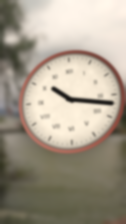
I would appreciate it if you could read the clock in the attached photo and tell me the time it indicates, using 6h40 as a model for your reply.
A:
10h17
